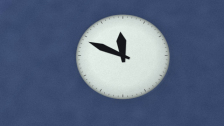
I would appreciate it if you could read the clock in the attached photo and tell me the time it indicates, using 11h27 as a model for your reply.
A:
11h49
